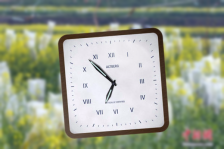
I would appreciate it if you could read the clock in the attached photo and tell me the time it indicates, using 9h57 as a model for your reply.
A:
6h53
